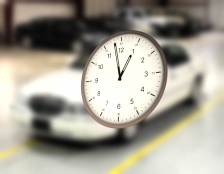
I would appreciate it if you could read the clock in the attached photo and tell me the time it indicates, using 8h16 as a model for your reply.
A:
12h58
